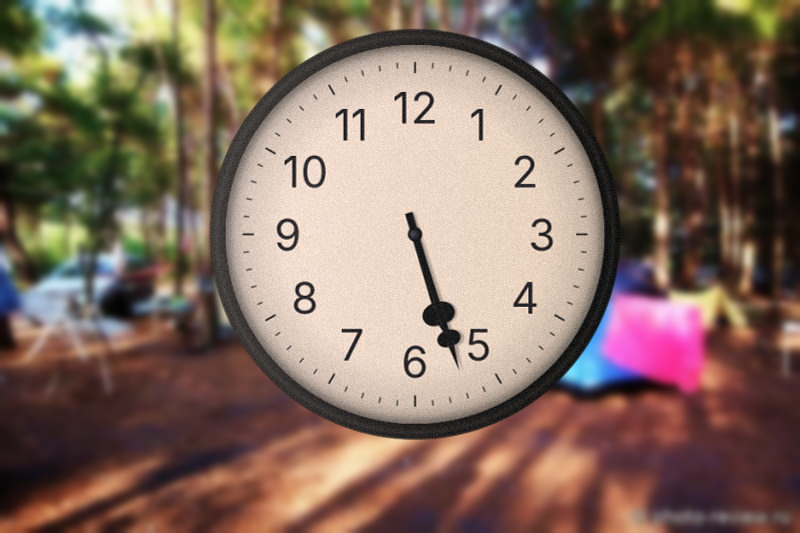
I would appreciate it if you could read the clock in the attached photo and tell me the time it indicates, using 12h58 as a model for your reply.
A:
5h27
